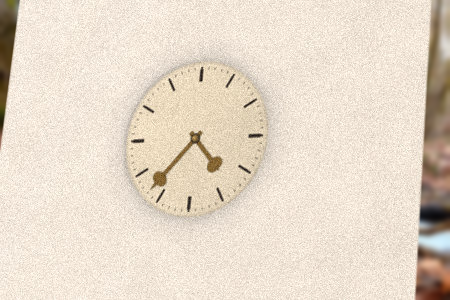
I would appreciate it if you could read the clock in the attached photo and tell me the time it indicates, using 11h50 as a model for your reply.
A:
4h37
